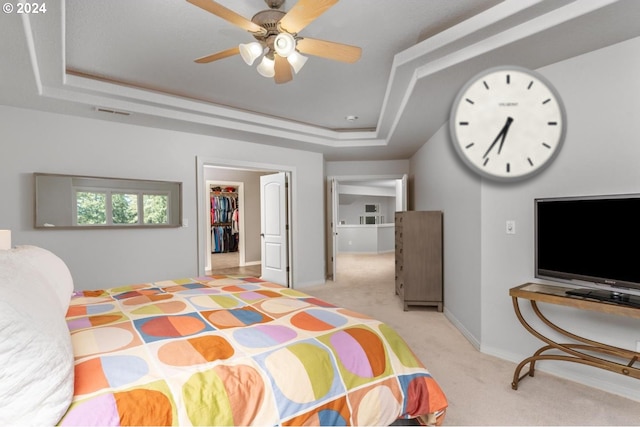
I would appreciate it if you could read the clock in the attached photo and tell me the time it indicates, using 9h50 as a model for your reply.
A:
6h36
